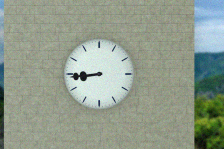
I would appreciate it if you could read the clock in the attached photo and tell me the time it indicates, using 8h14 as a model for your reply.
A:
8h44
